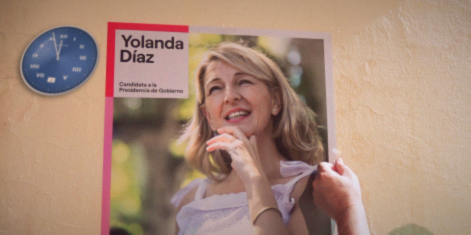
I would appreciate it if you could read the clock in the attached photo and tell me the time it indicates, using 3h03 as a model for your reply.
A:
11h56
